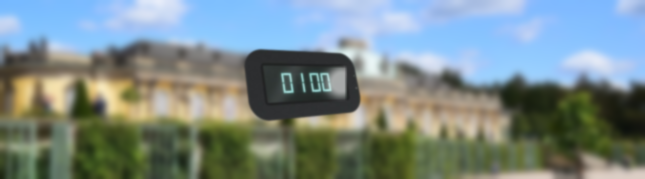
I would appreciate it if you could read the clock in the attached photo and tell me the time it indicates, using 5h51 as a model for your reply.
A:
1h00
